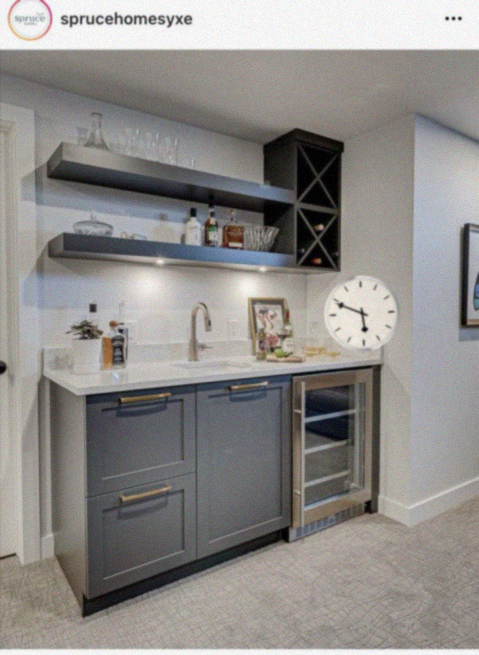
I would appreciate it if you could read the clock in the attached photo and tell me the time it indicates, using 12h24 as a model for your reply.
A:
5h49
